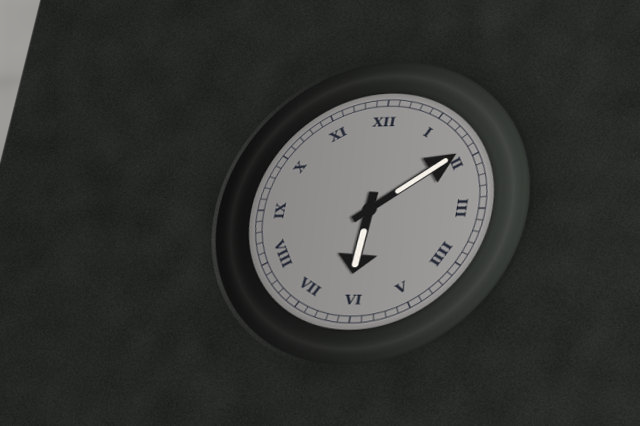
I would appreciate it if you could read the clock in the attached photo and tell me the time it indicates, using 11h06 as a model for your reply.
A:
6h09
